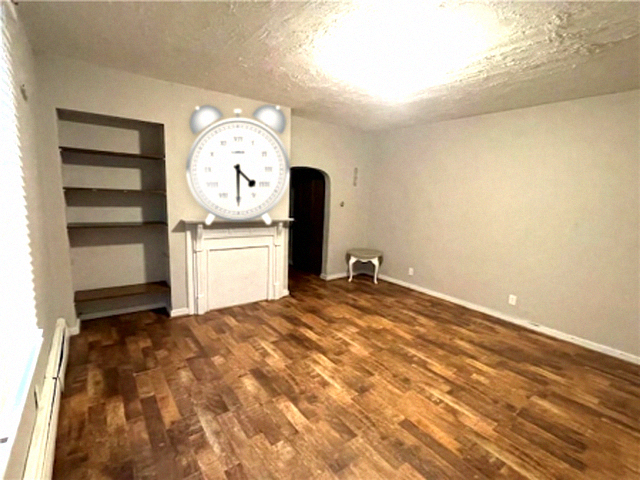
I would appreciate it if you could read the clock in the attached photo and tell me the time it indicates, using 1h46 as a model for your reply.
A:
4h30
